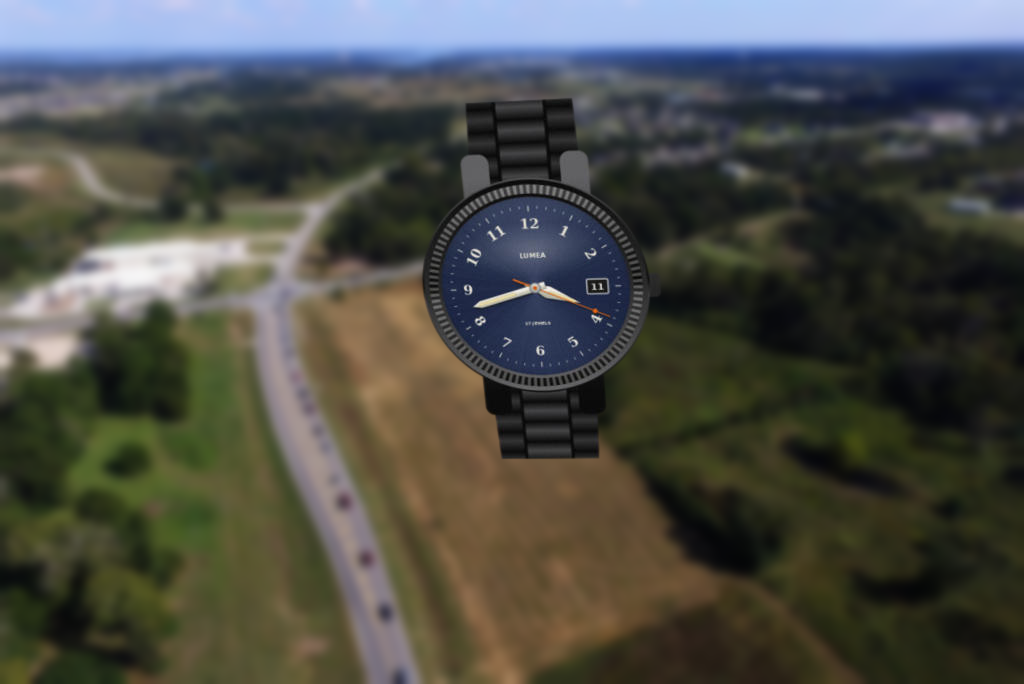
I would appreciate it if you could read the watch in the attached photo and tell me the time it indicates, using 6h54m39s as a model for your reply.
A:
3h42m19s
